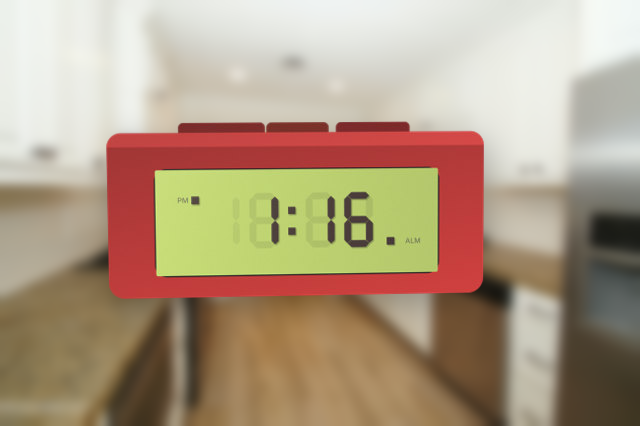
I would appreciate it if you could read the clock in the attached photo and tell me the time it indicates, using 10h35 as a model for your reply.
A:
1h16
